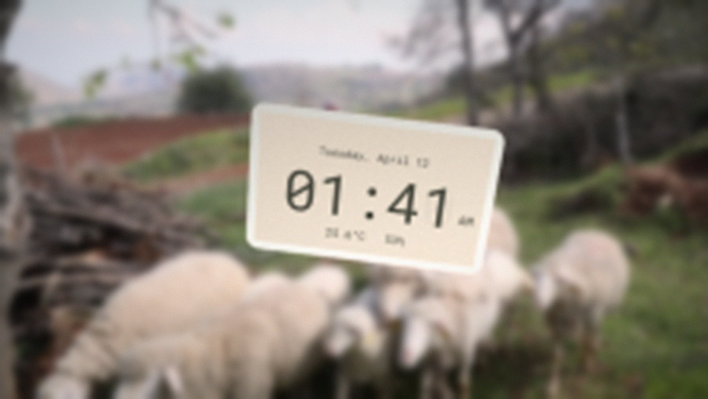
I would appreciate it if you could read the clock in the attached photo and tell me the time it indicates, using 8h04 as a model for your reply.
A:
1h41
